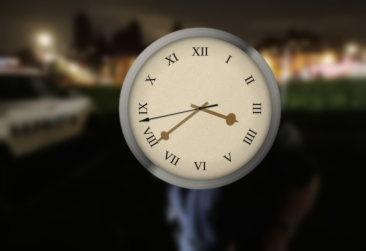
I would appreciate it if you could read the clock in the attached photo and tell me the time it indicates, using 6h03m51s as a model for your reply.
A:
3h38m43s
